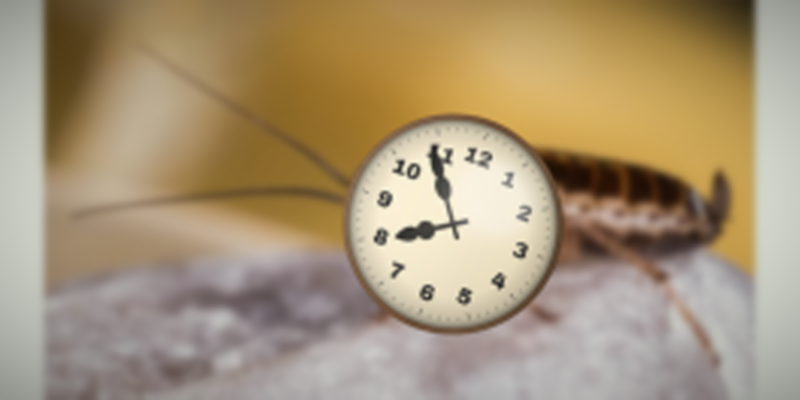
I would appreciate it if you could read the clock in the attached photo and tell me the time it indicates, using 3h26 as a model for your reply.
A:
7h54
